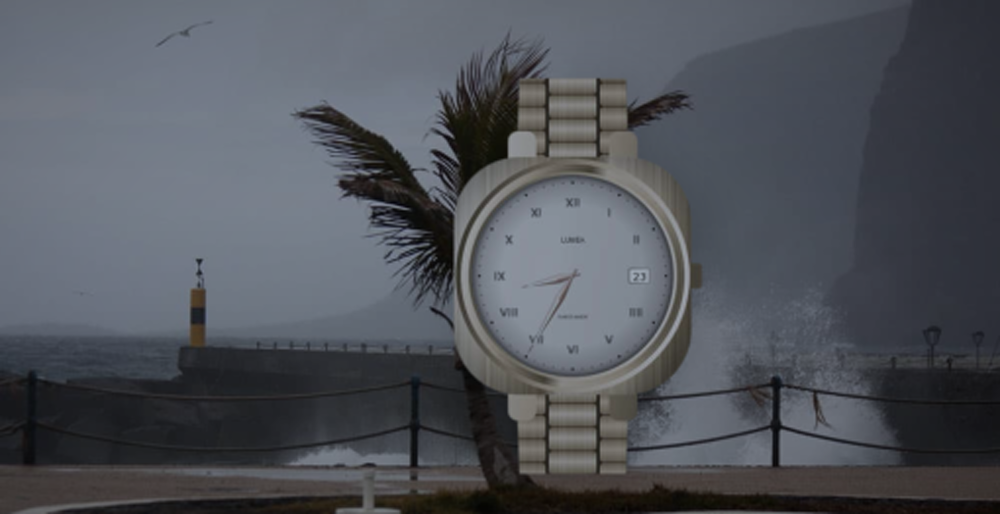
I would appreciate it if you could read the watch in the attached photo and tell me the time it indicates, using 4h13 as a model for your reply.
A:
8h35
